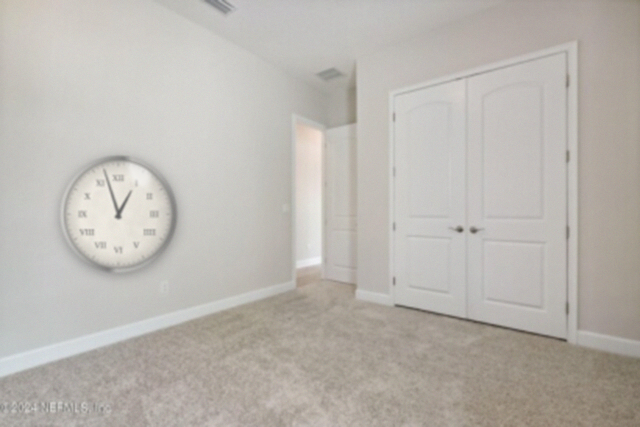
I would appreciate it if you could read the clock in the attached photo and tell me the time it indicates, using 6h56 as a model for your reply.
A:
12h57
